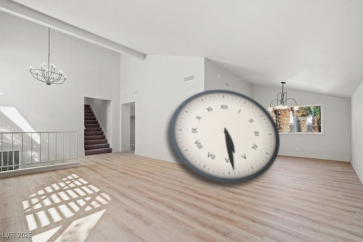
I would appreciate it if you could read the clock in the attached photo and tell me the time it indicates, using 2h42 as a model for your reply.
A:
5h29
